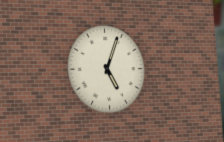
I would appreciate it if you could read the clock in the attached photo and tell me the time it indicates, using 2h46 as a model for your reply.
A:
5h04
